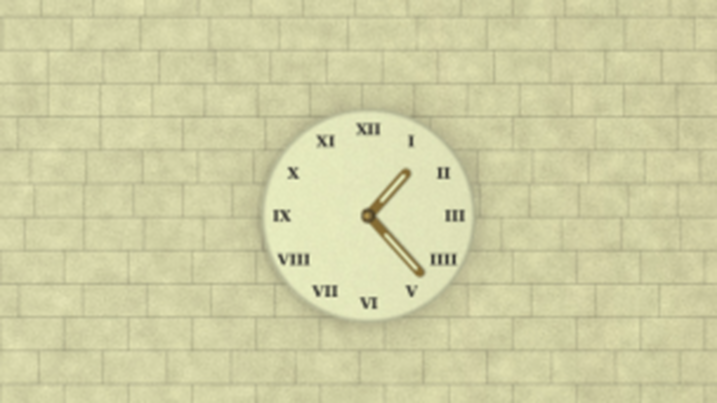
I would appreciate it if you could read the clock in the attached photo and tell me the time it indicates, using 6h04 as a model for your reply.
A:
1h23
